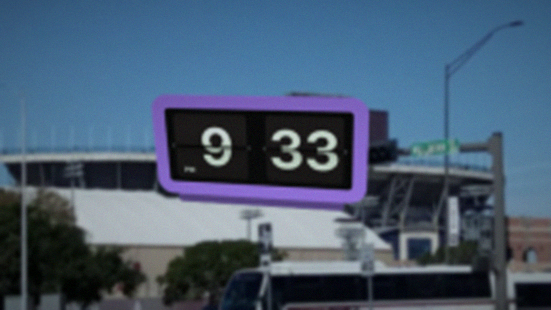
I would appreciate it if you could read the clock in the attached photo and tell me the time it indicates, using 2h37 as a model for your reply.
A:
9h33
